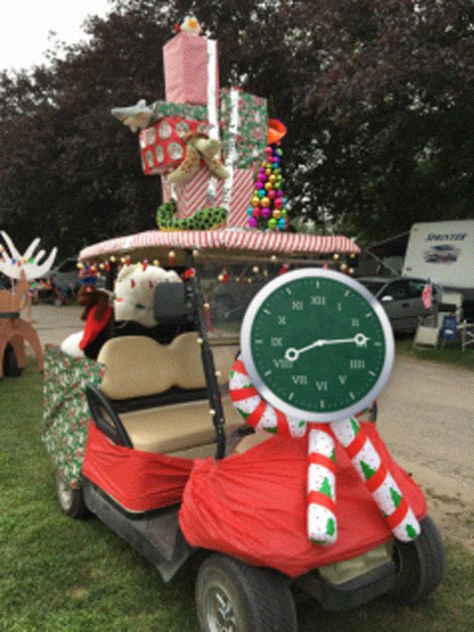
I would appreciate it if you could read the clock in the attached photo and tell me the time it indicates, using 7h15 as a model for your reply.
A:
8h14
